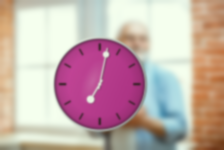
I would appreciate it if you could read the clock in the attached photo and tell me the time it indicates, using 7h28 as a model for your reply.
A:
7h02
